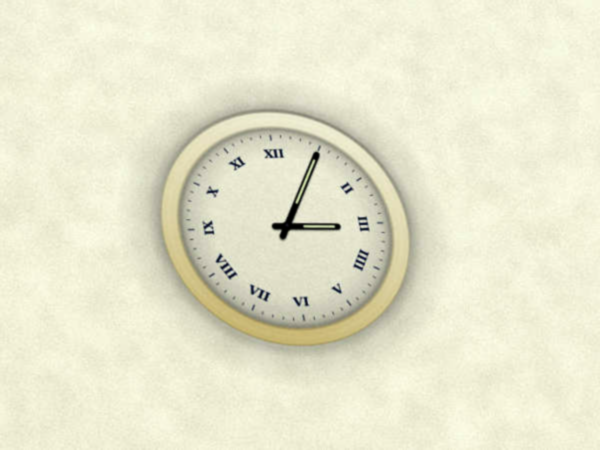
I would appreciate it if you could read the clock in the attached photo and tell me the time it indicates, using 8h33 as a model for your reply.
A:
3h05
